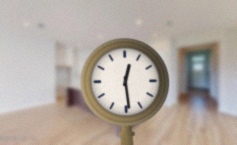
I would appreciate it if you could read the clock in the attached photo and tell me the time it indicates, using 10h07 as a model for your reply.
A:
12h29
